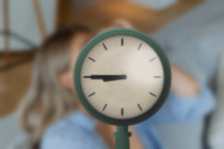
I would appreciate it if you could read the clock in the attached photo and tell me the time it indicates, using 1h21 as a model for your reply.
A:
8h45
